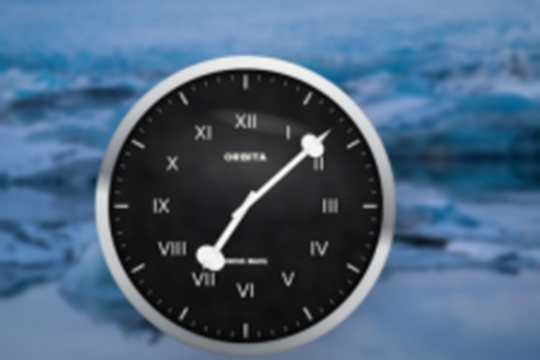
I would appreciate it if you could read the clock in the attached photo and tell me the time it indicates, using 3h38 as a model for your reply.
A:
7h08
